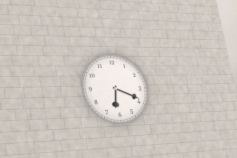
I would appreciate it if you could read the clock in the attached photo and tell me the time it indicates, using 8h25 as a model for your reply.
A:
6h19
